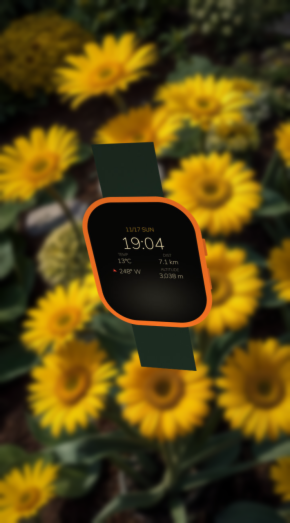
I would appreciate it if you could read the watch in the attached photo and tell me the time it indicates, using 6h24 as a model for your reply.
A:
19h04
